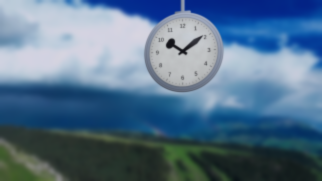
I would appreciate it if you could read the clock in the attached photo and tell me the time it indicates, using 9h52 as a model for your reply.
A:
10h09
